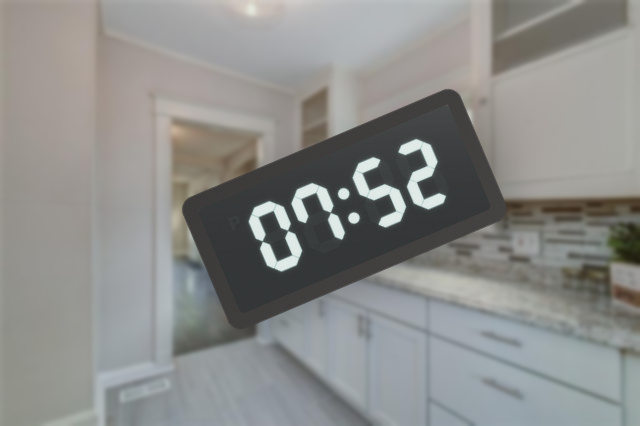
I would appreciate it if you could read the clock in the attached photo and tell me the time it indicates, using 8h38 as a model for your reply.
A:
7h52
